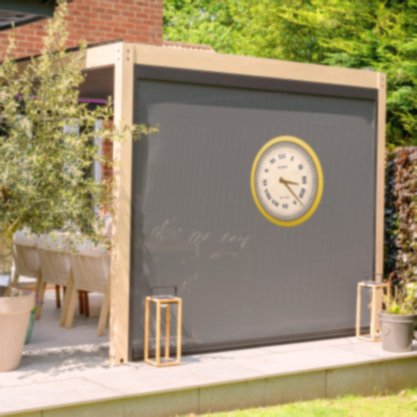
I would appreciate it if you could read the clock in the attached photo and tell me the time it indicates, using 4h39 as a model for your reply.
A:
3h23
